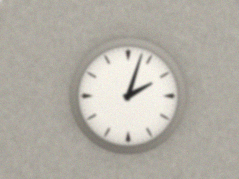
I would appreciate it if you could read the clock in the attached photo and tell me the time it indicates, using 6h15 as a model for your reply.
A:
2h03
